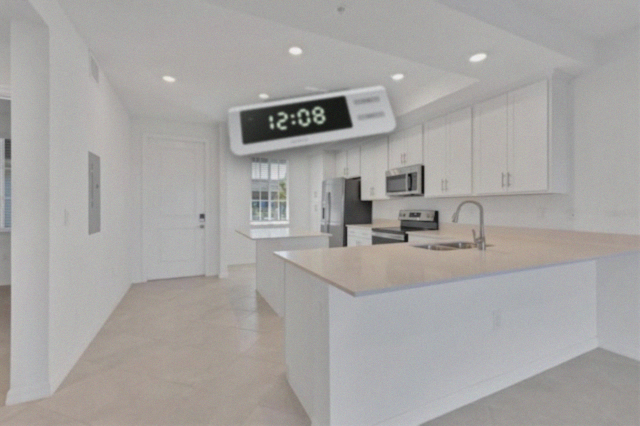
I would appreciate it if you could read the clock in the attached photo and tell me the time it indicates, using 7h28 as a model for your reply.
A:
12h08
